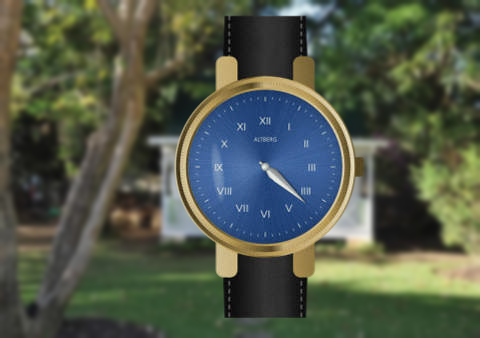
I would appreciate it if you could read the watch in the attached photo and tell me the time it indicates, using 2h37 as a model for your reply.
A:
4h22
